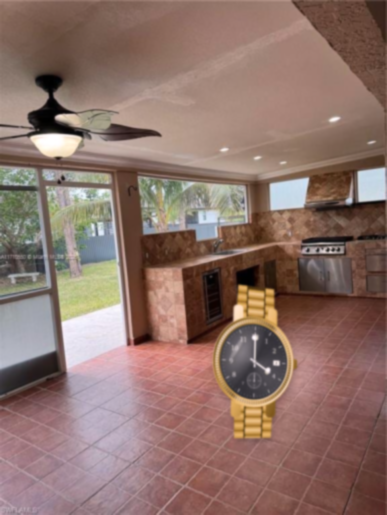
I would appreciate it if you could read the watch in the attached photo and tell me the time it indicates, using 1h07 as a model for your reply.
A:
4h00
